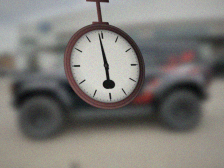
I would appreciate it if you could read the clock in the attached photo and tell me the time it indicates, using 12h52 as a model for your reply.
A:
5h59
